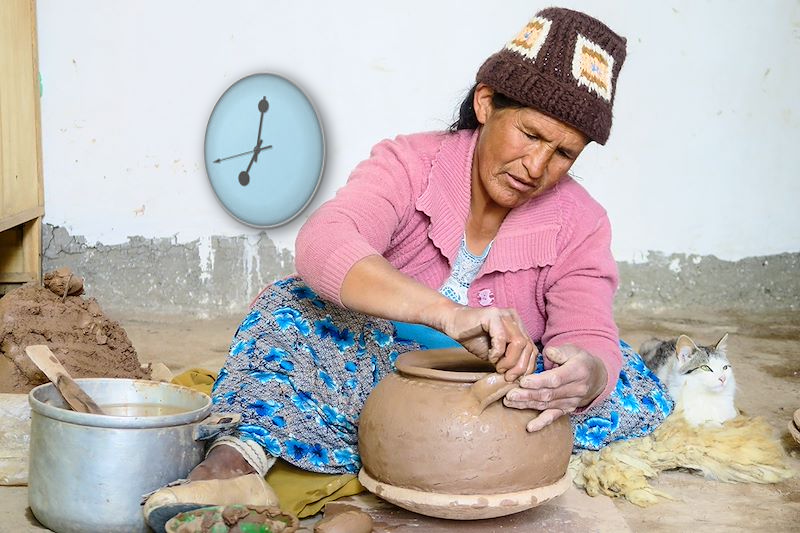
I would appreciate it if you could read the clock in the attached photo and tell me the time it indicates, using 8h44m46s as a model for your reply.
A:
7h01m43s
